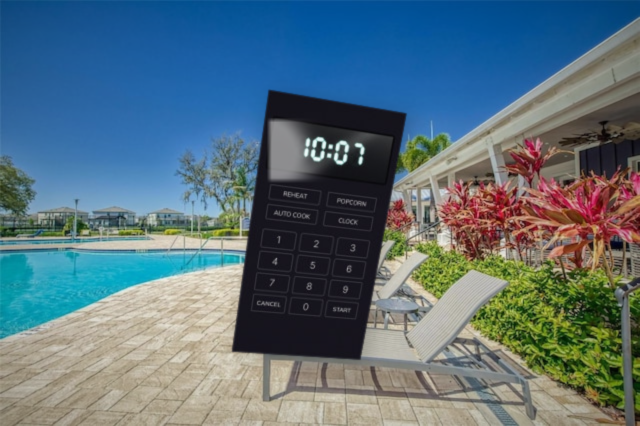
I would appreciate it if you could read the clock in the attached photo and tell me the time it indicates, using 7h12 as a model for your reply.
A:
10h07
